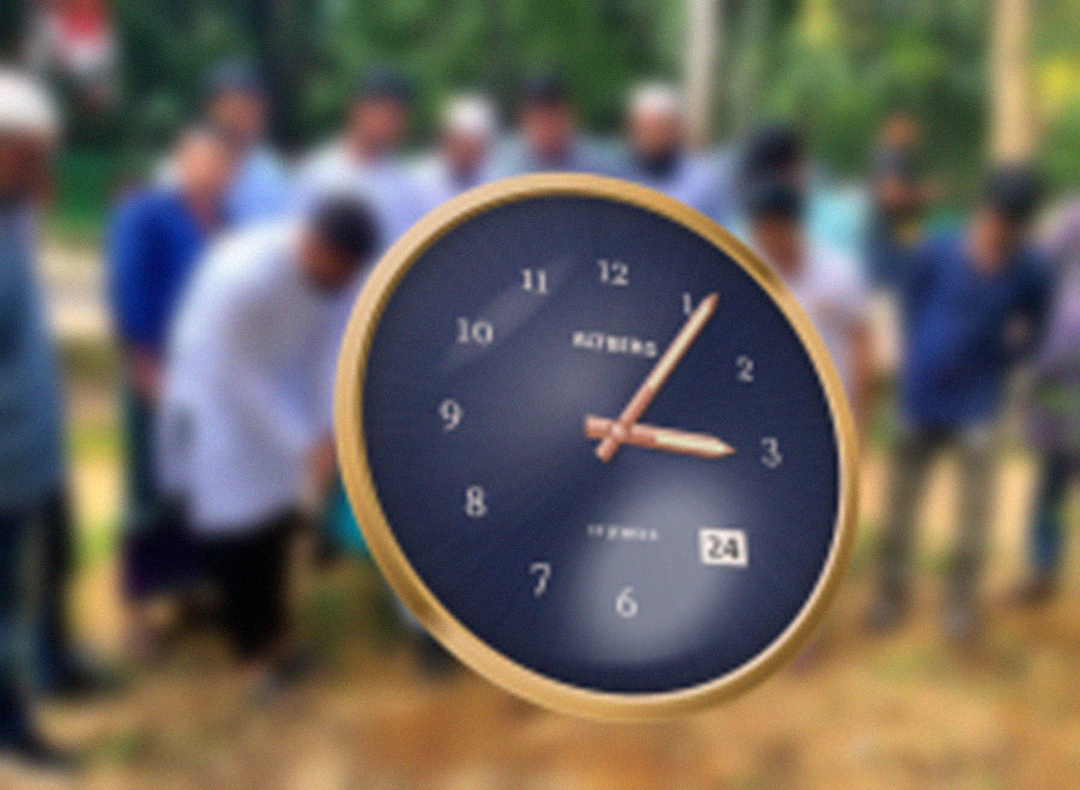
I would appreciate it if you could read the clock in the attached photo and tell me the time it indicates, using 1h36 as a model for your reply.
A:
3h06
